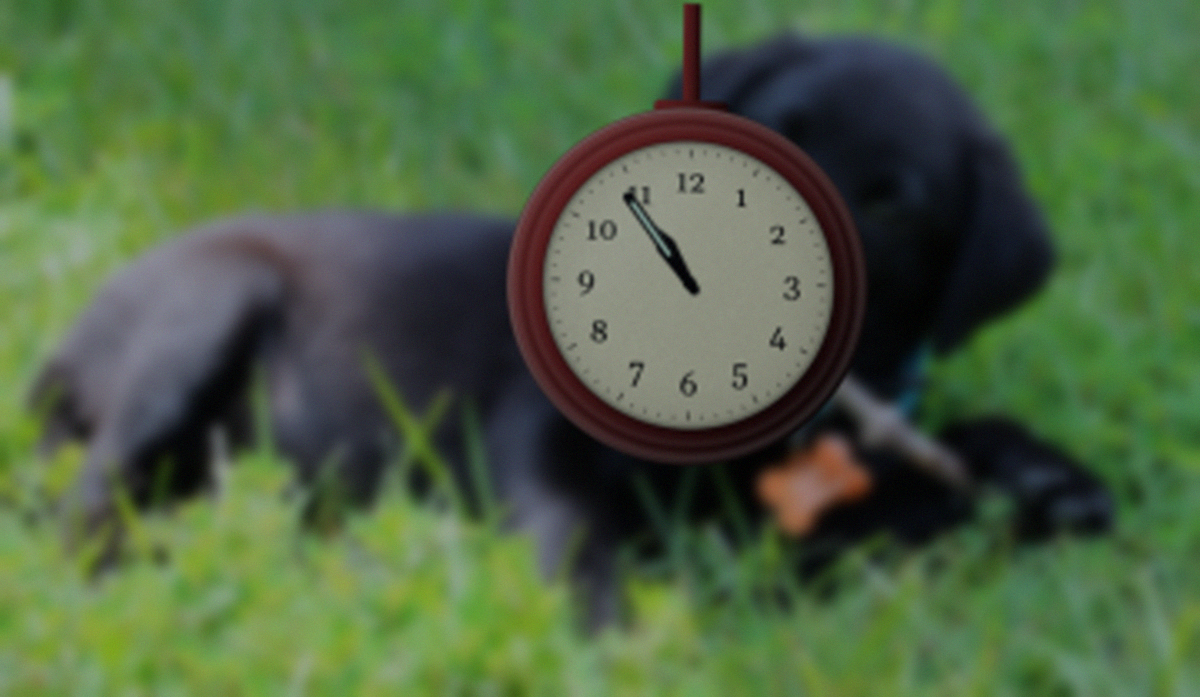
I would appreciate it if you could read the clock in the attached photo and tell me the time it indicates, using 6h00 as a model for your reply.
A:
10h54
